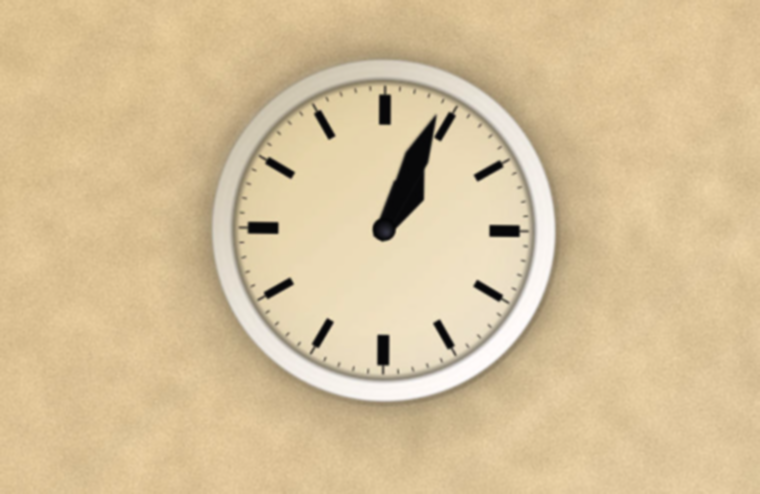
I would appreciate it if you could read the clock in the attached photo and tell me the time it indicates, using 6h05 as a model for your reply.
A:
1h04
